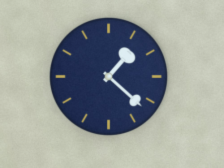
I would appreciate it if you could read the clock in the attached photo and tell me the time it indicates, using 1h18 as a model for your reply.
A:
1h22
